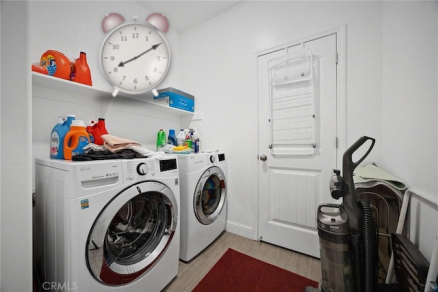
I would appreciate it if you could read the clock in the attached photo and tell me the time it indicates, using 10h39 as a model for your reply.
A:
8h10
